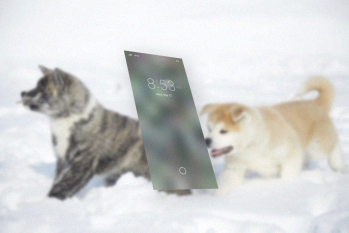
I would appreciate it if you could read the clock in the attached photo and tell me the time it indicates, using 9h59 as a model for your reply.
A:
8h53
